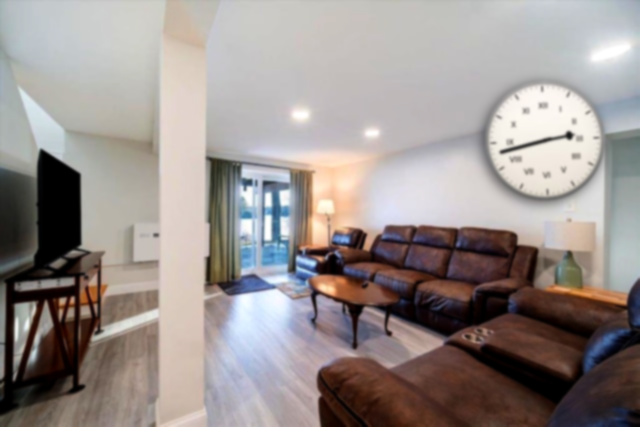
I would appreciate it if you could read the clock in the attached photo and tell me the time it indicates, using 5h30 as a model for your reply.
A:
2h43
